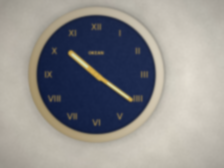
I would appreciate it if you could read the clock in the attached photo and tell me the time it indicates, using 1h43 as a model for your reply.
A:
10h21
